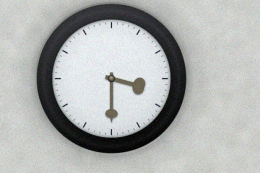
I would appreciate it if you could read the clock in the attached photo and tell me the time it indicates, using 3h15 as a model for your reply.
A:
3h30
